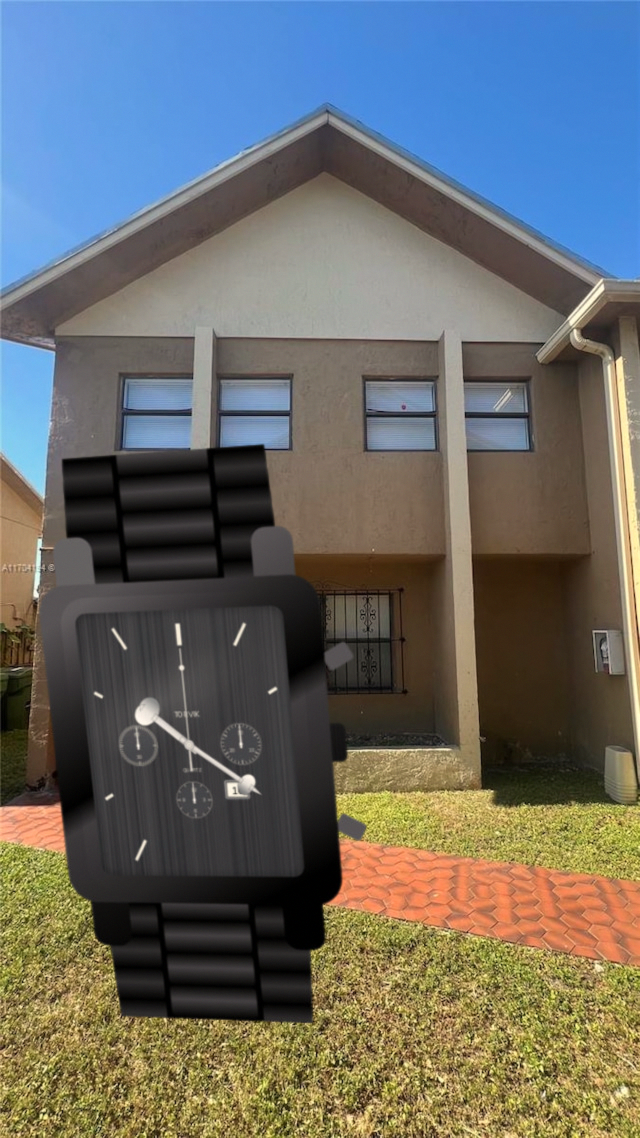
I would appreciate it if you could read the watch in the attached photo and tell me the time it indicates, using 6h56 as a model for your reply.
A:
10h21
